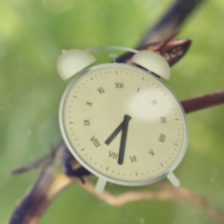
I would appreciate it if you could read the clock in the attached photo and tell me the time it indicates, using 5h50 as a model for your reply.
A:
7h33
